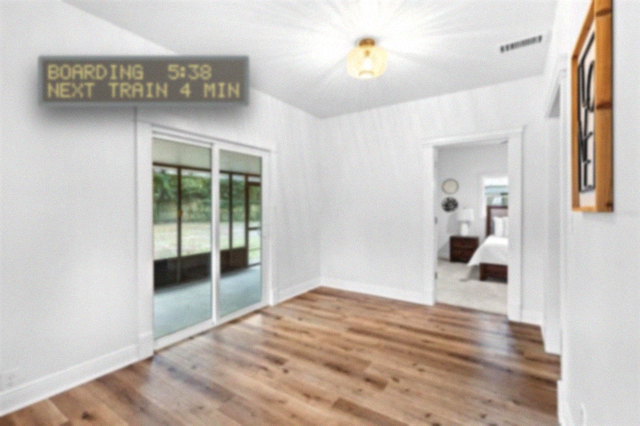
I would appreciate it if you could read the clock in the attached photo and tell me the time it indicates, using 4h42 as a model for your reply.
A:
5h38
